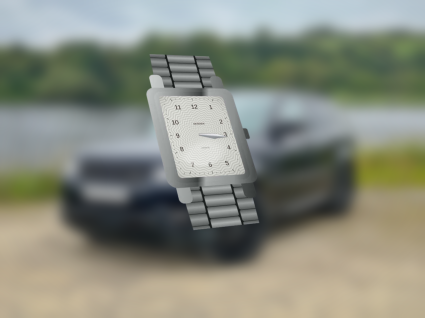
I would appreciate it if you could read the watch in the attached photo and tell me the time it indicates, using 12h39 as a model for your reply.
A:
3h16
